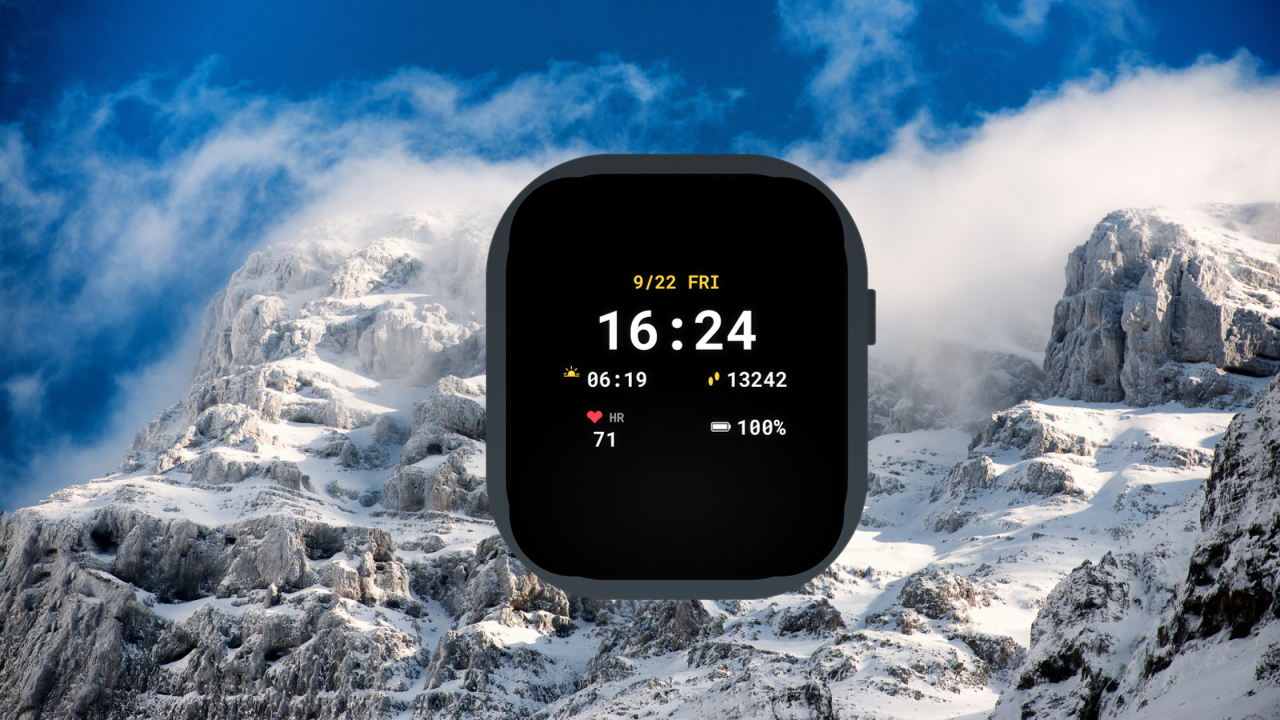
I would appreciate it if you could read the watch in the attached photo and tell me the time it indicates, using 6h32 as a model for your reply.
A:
16h24
